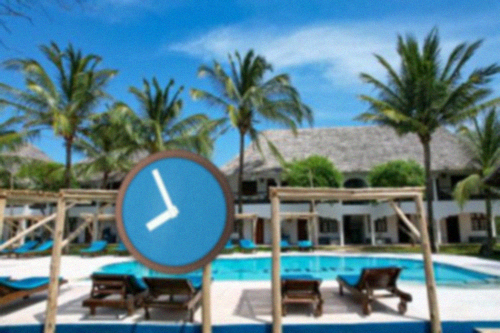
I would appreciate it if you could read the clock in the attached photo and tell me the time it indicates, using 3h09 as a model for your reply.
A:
7h56
